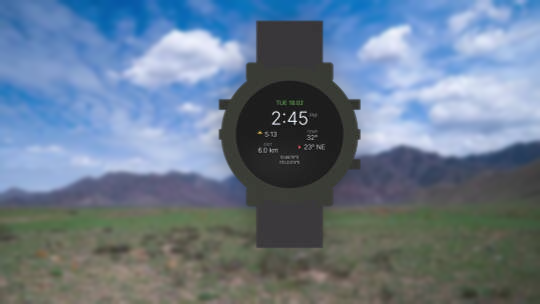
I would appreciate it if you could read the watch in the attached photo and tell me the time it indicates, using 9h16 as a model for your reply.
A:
2h45
